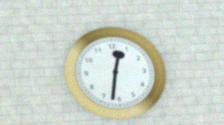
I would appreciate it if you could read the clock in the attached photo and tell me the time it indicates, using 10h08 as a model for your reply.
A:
12h32
